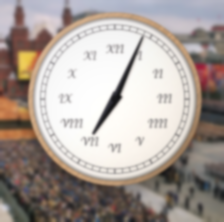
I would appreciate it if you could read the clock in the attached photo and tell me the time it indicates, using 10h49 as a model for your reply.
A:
7h04
